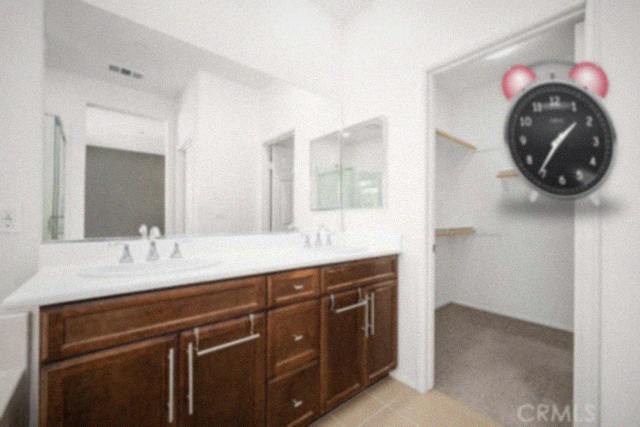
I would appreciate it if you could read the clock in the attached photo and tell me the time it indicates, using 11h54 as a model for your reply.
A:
1h36
